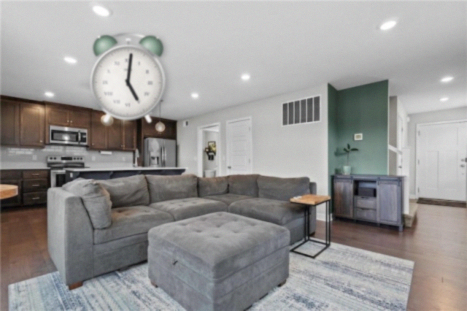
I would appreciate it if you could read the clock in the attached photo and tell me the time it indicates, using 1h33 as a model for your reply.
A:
5h01
